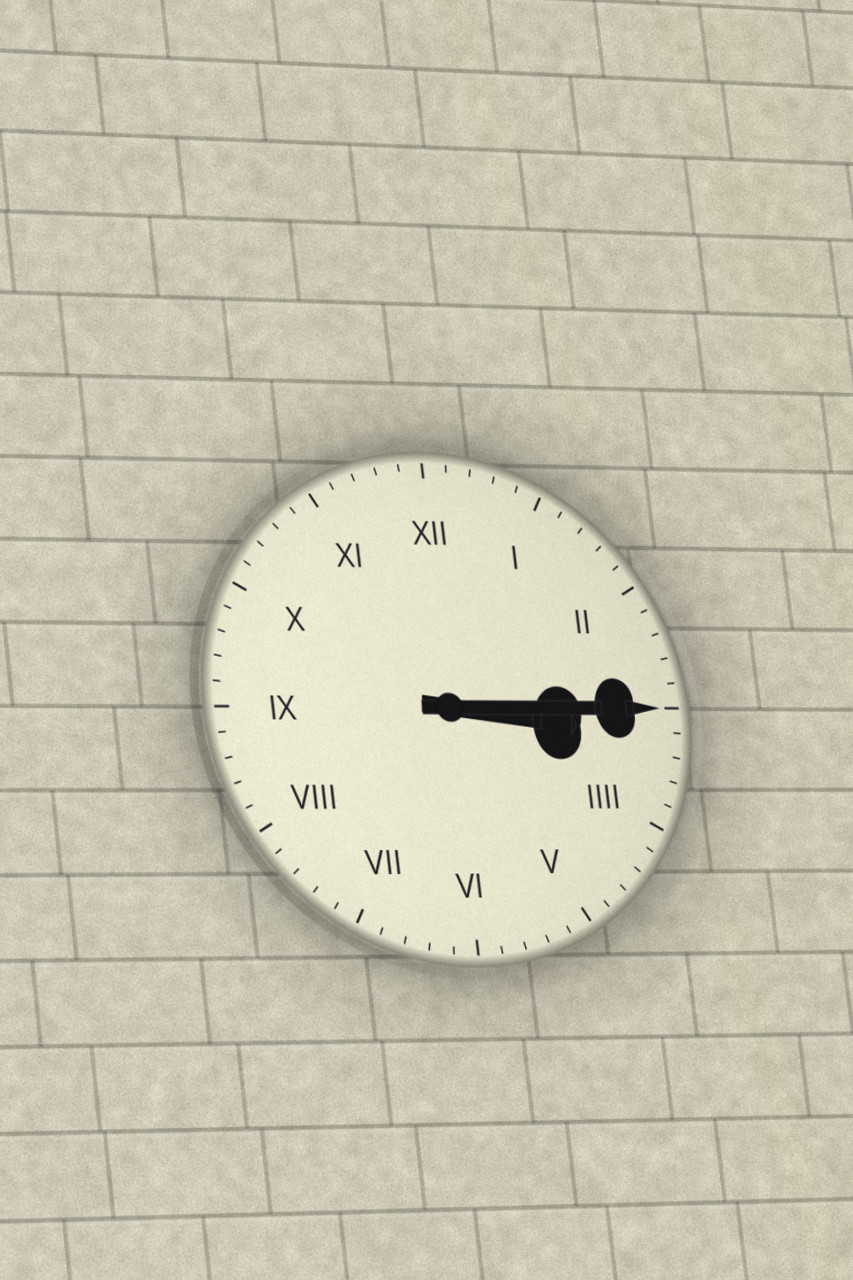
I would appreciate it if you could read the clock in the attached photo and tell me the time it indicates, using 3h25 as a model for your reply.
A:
3h15
